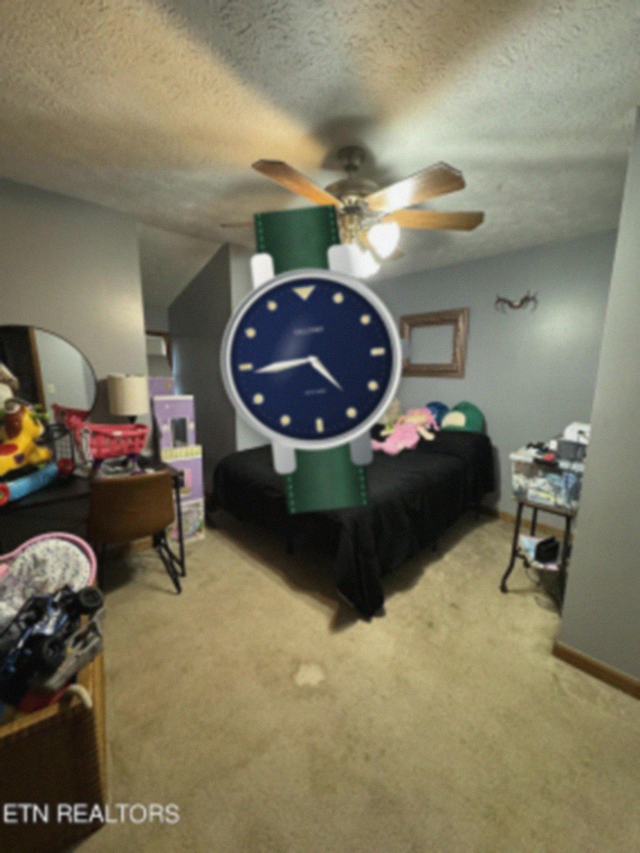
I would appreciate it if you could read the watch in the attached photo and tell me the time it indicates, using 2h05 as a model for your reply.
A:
4h44
